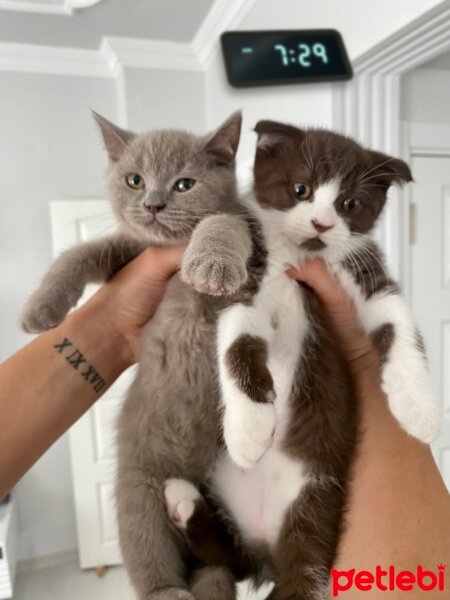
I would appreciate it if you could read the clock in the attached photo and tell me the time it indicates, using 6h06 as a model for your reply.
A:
7h29
